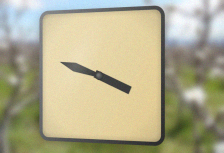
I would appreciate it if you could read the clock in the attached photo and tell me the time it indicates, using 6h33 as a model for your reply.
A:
3h48
